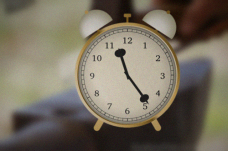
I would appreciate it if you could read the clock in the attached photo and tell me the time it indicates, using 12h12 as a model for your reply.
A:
11h24
